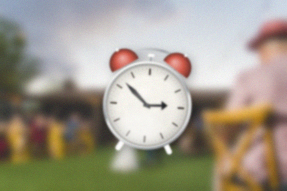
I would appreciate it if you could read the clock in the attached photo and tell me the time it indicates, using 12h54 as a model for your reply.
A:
2h52
